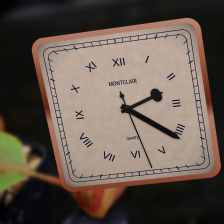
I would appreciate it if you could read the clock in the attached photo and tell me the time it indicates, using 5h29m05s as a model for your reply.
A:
2h21m28s
